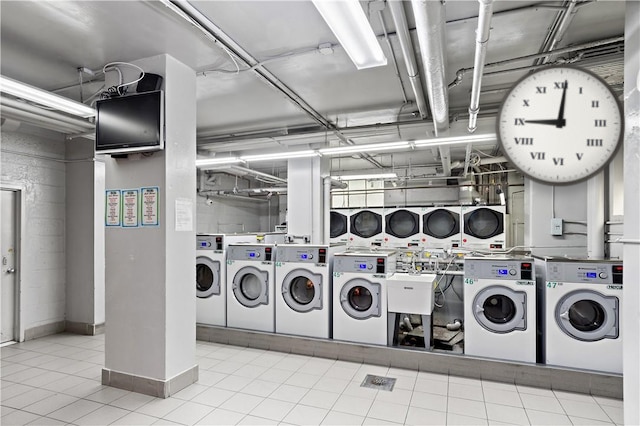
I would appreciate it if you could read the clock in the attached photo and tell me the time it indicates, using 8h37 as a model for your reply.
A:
9h01
